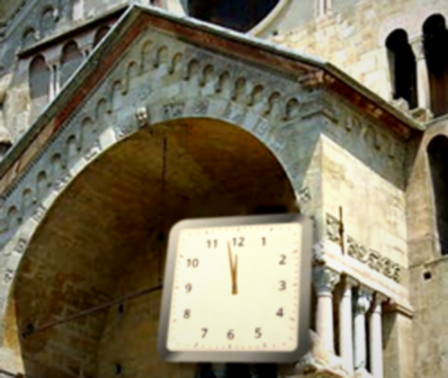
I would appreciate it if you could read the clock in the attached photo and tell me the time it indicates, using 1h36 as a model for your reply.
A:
11h58
